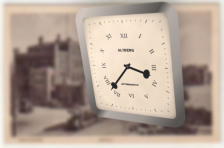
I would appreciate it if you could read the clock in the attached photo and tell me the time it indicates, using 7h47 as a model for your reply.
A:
3h37
